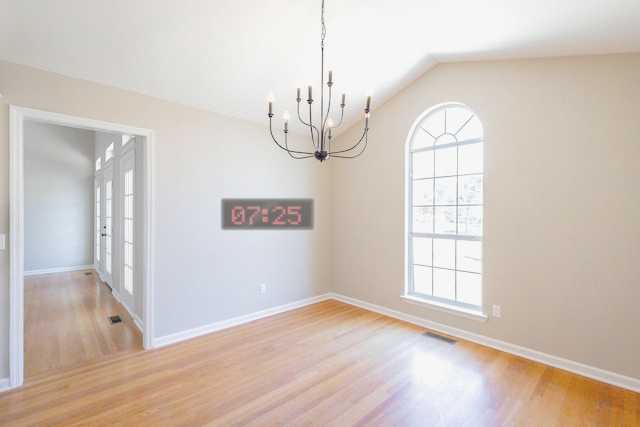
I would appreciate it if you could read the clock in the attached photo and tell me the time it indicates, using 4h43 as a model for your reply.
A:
7h25
